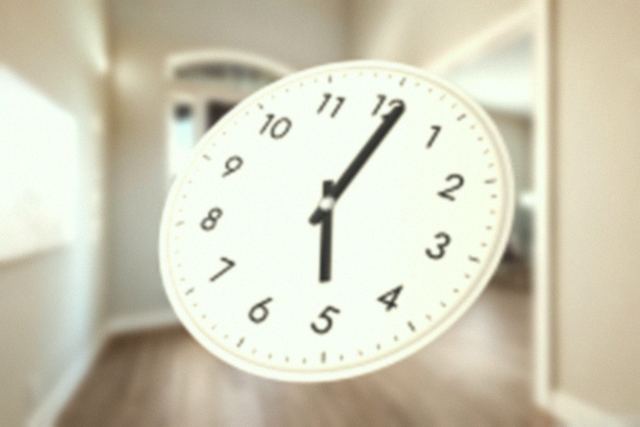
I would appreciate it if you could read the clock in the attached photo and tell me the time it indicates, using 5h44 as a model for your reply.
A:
5h01
